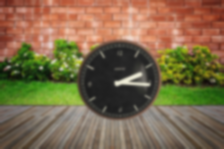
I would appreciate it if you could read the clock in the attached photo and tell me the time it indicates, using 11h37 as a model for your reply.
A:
2h16
